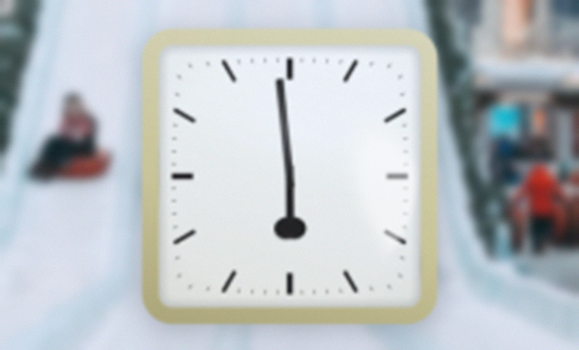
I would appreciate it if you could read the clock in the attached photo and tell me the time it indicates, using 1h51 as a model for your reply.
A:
5h59
